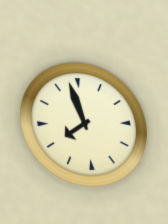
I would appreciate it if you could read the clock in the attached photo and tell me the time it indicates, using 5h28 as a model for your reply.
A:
7h58
